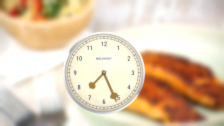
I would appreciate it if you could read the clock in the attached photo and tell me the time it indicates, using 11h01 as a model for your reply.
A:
7h26
